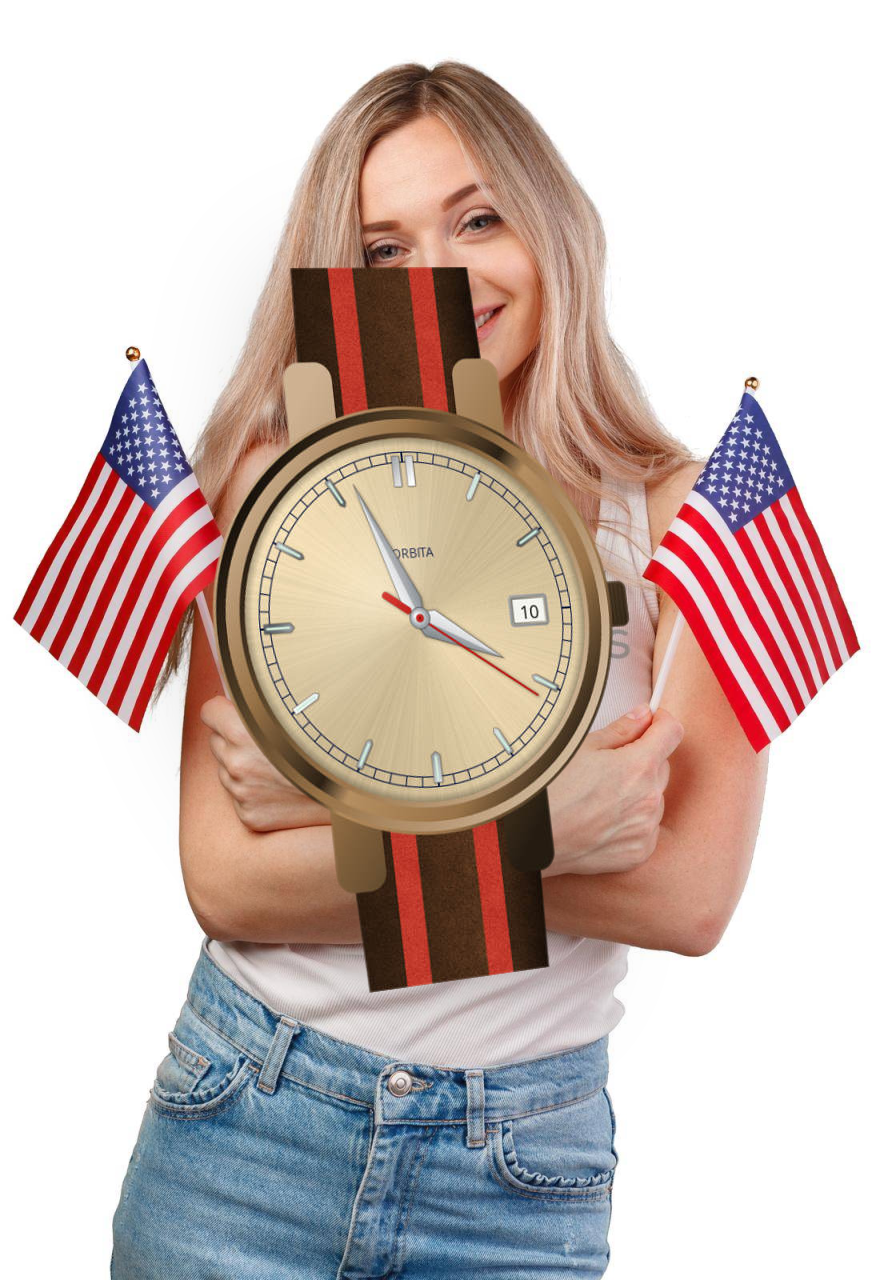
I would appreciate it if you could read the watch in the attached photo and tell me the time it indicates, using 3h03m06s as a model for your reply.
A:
3h56m21s
